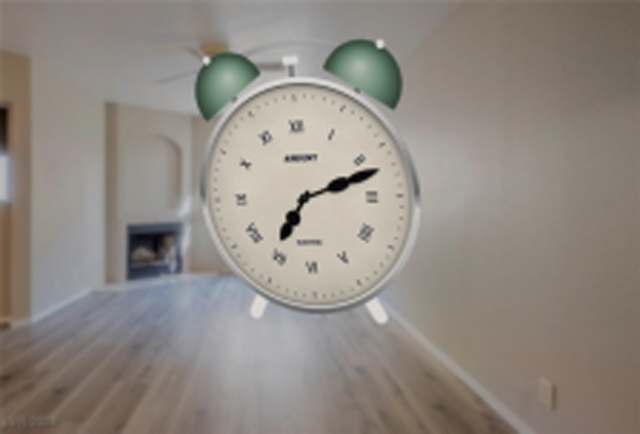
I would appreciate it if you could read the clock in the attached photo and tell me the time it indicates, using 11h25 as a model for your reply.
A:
7h12
